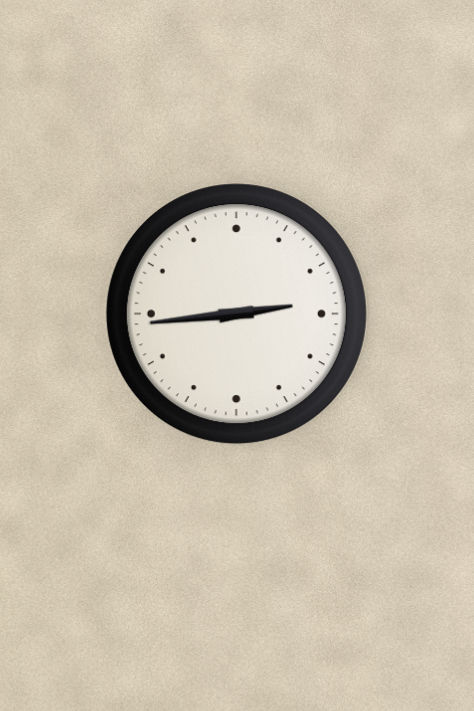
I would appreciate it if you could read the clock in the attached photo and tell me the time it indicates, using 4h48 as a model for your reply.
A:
2h44
